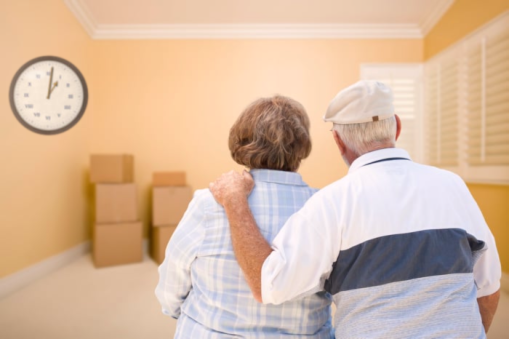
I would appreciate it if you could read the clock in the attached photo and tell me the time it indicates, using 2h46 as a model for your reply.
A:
1h01
